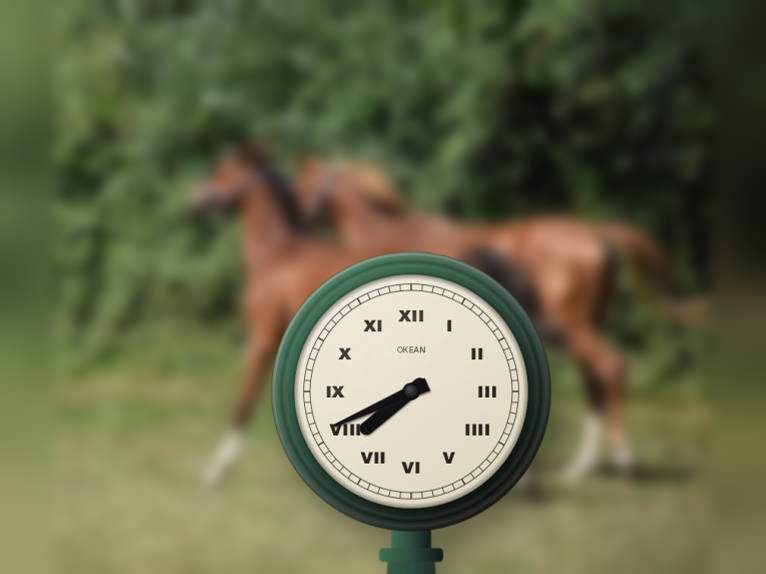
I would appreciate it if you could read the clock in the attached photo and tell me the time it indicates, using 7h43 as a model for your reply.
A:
7h41
